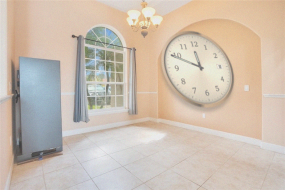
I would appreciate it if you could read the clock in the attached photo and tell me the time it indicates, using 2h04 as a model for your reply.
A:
11h49
